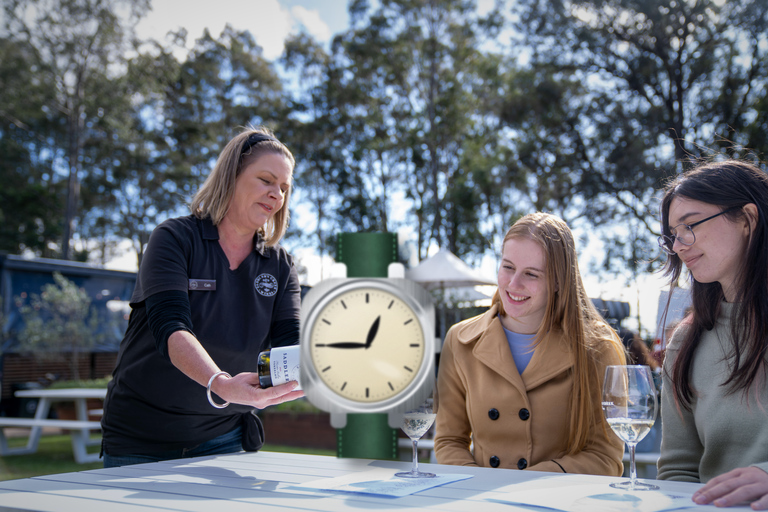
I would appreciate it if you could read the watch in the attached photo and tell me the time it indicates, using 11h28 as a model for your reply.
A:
12h45
